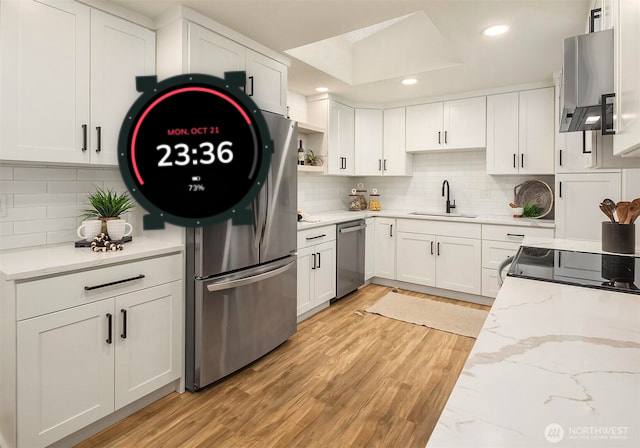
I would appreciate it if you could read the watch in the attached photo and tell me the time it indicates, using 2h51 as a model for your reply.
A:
23h36
